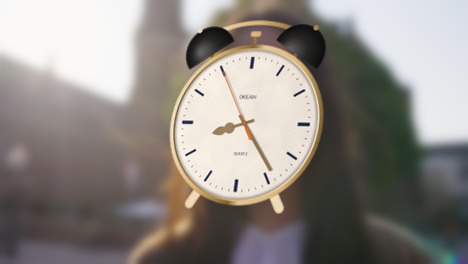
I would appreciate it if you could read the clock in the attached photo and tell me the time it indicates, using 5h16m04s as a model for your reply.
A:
8h23m55s
